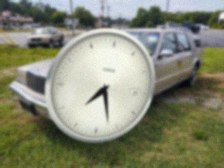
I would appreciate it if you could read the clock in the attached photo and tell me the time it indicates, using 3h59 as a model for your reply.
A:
7h27
